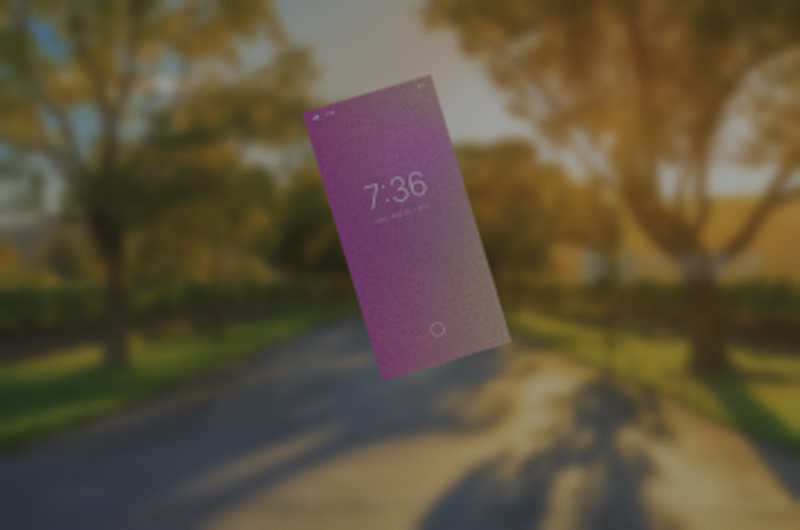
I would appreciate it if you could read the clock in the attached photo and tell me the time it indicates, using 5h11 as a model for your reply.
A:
7h36
